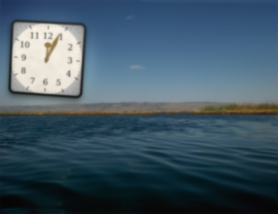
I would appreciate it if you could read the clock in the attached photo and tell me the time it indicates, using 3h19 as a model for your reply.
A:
12h04
